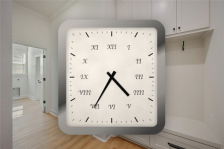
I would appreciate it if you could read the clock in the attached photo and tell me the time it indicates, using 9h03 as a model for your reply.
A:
4h35
